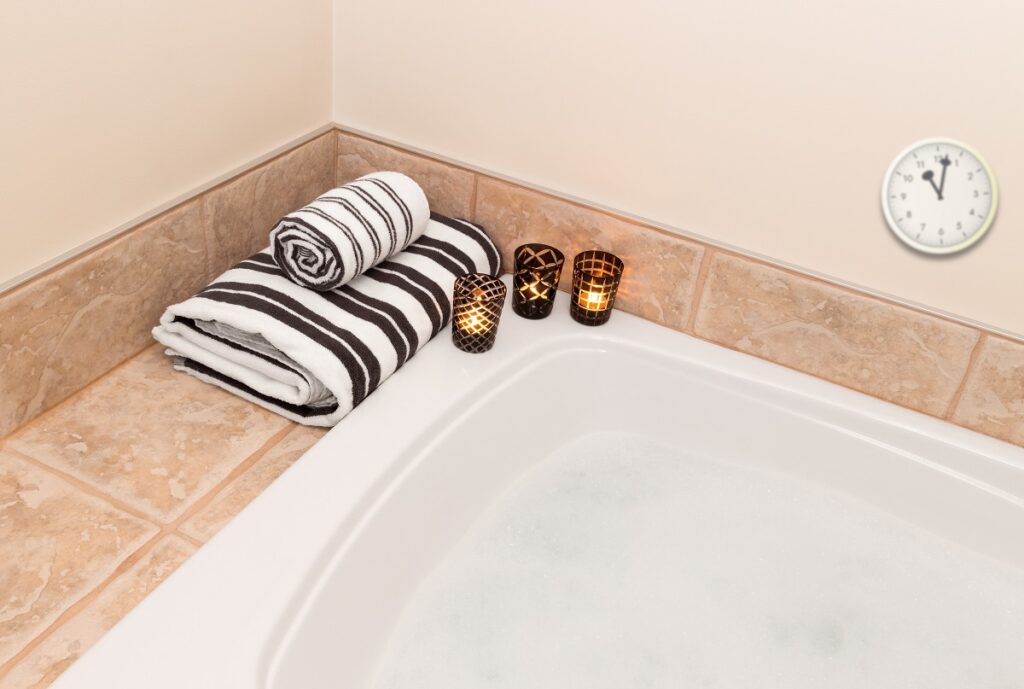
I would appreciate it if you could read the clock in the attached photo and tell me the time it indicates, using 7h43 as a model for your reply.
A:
11h02
